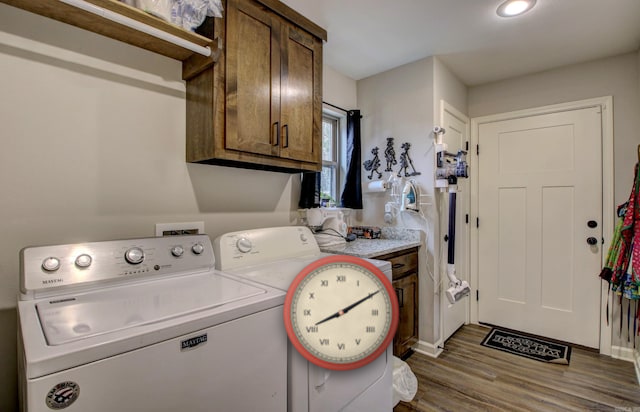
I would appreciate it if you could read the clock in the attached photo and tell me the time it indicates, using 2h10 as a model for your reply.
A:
8h10
